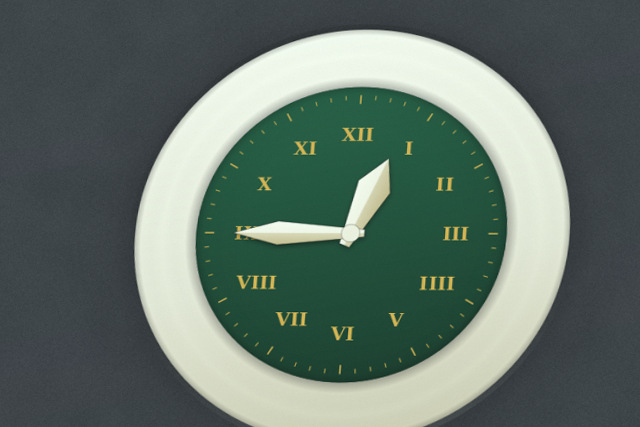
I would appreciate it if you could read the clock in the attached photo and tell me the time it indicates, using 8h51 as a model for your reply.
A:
12h45
